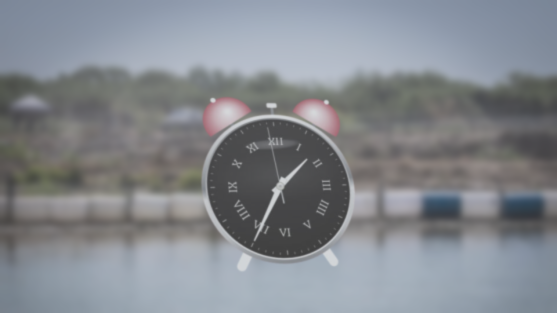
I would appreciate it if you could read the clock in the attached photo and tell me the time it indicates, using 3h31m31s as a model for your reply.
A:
1h34m59s
